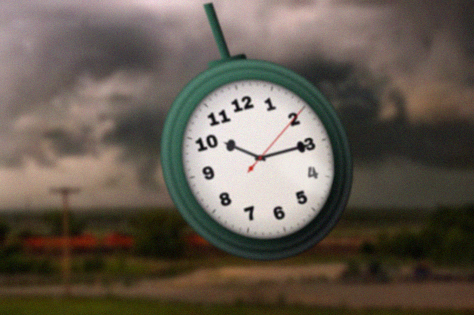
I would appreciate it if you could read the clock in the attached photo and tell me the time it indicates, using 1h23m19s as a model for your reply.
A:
10h15m10s
